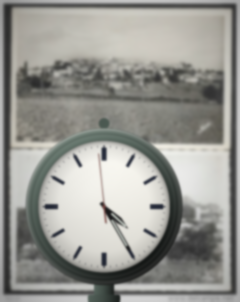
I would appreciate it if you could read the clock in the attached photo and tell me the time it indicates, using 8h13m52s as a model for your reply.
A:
4h24m59s
